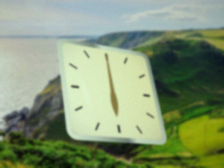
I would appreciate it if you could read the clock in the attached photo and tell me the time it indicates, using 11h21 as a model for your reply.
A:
6h00
